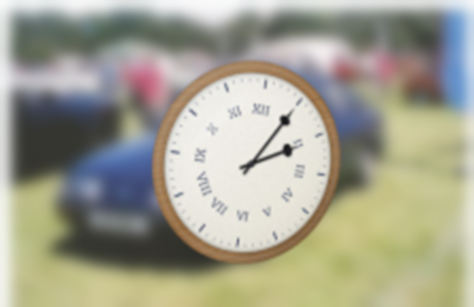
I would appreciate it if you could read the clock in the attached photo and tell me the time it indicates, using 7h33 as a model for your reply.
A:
2h05
